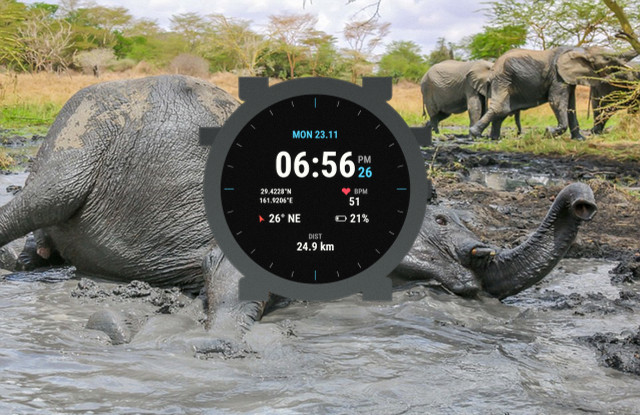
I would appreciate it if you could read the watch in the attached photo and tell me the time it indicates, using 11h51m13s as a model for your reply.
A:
6h56m26s
